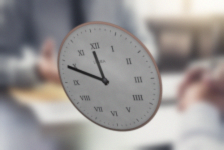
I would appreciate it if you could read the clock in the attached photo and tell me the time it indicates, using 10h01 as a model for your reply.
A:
11h49
